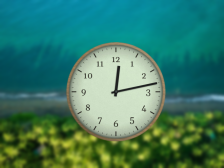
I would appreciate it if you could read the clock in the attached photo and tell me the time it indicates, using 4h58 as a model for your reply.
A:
12h13
